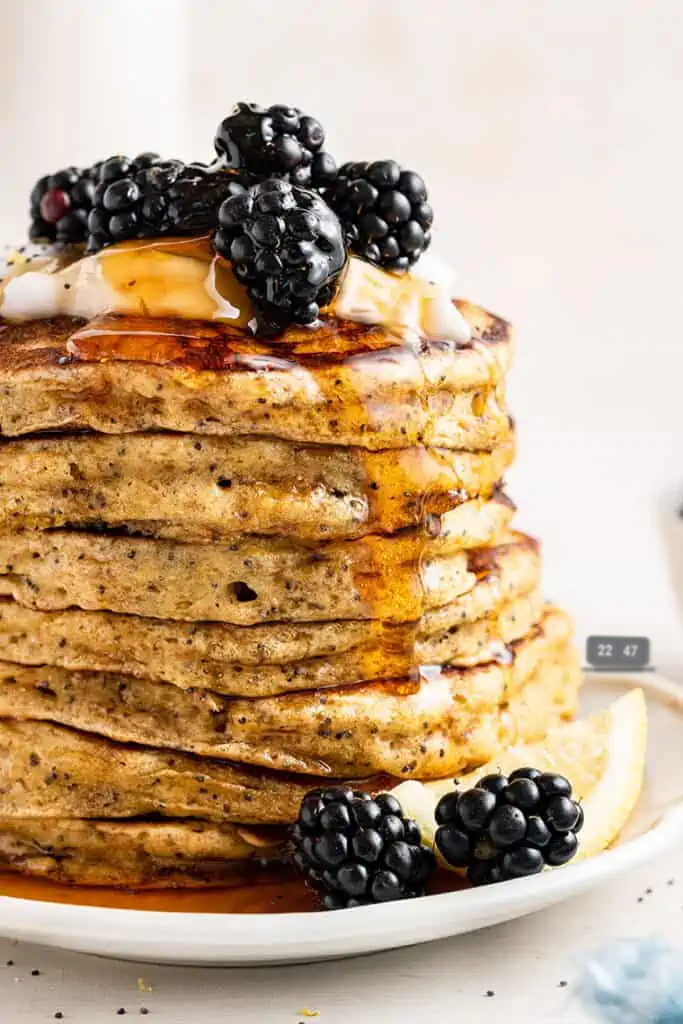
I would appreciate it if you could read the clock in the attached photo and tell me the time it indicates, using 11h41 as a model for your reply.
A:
22h47
